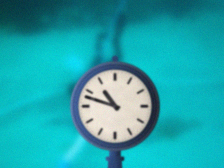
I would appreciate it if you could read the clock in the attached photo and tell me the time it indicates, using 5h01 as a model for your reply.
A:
10h48
